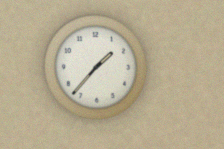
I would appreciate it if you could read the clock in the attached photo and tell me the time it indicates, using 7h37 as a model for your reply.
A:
1h37
